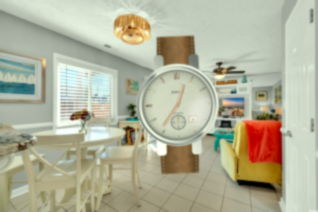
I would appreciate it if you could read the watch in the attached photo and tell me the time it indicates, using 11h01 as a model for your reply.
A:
12h36
